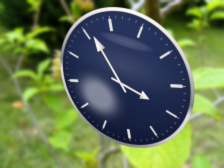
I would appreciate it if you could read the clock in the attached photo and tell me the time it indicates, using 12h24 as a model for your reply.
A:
3h56
